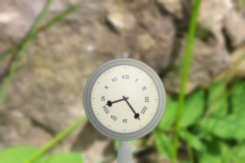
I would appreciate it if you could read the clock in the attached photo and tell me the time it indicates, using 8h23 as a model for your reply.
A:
8h24
